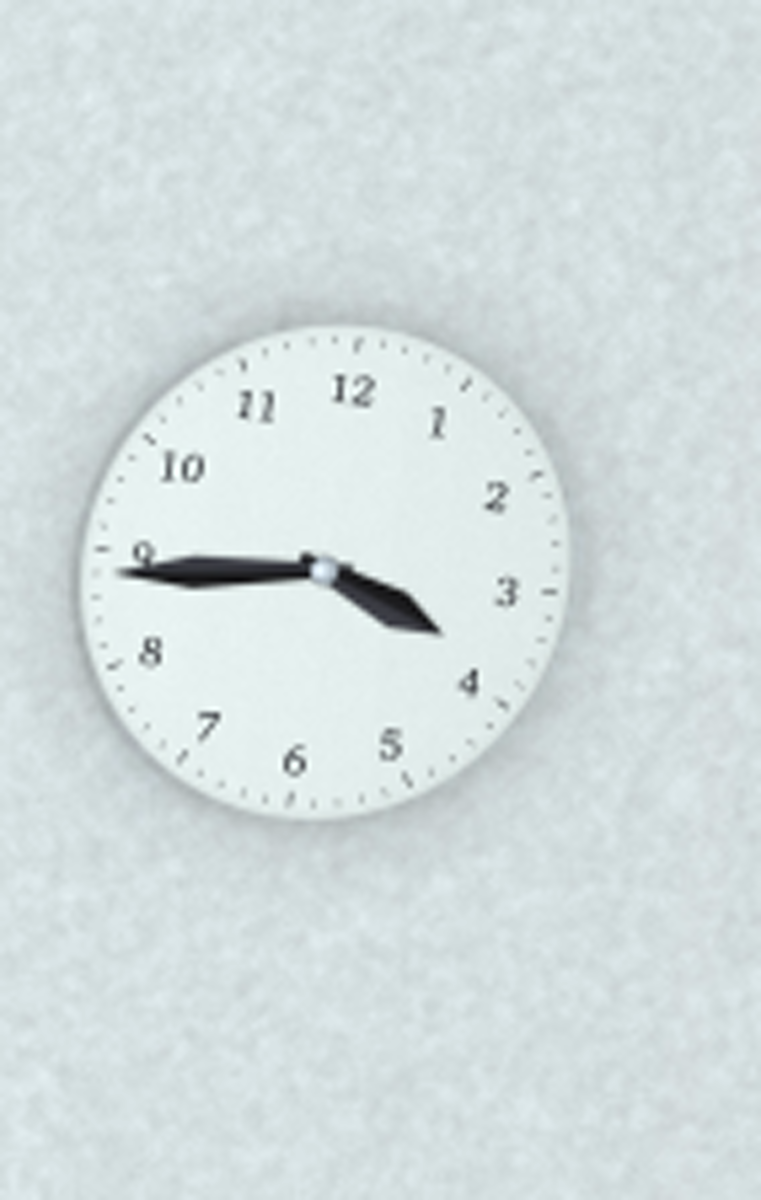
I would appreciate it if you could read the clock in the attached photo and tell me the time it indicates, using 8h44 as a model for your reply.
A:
3h44
